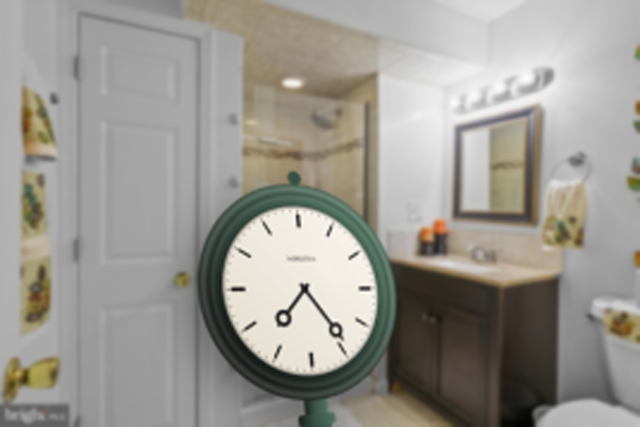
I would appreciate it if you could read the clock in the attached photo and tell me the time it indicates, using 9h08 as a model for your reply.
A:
7h24
